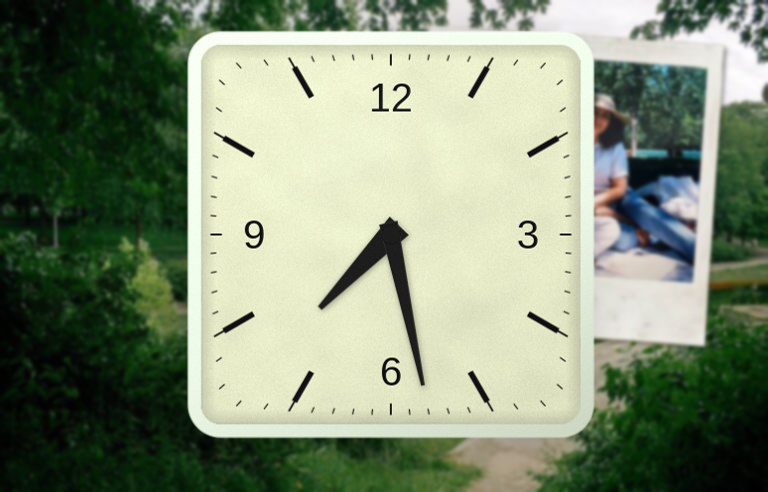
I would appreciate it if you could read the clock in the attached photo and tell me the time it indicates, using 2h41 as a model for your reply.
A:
7h28
